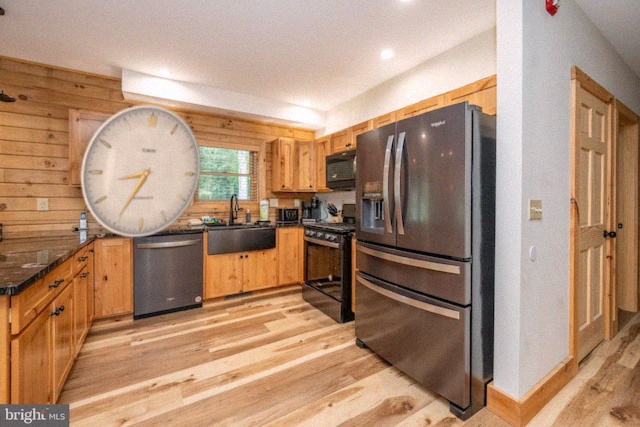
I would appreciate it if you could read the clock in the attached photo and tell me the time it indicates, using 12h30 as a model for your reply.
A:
8h35
